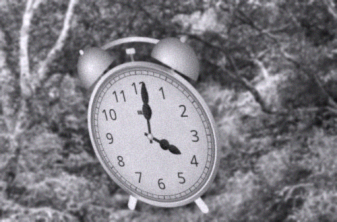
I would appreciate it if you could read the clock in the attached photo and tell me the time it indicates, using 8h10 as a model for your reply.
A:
4h01
